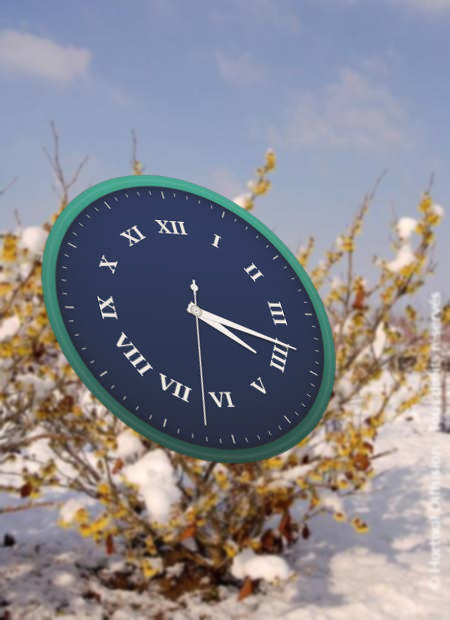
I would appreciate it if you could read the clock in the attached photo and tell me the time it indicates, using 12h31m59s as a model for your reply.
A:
4h18m32s
